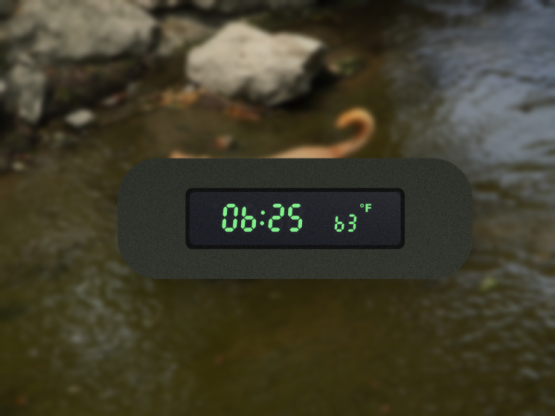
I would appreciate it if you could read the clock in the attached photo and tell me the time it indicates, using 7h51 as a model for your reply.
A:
6h25
